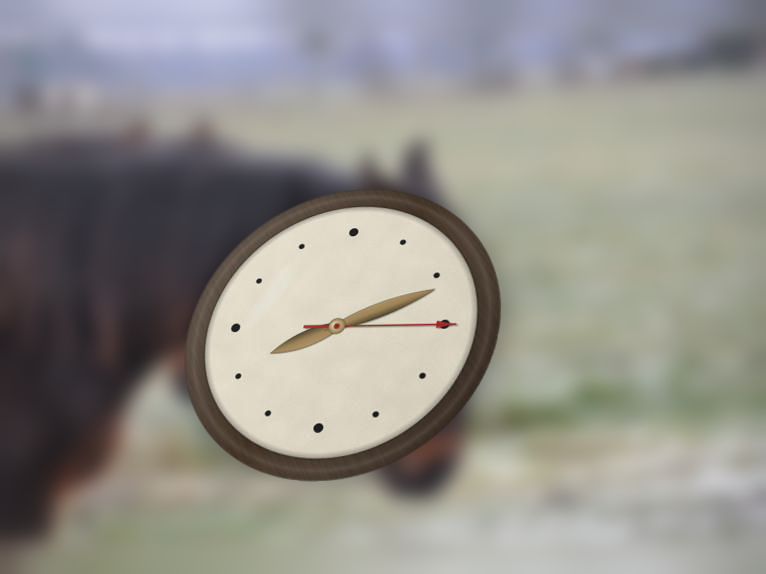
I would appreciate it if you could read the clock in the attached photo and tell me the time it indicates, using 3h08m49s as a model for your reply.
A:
8h11m15s
